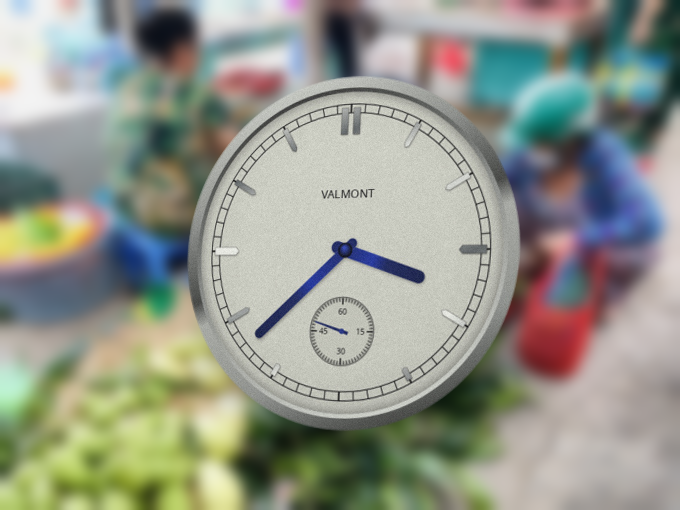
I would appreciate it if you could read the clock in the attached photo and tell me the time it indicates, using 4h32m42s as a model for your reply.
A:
3h37m48s
